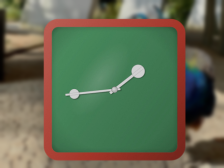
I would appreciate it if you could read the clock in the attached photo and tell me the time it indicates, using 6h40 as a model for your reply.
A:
1h44
